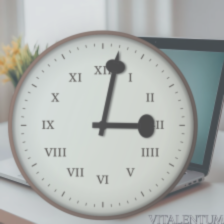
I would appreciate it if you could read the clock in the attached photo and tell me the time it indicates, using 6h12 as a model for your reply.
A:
3h02
